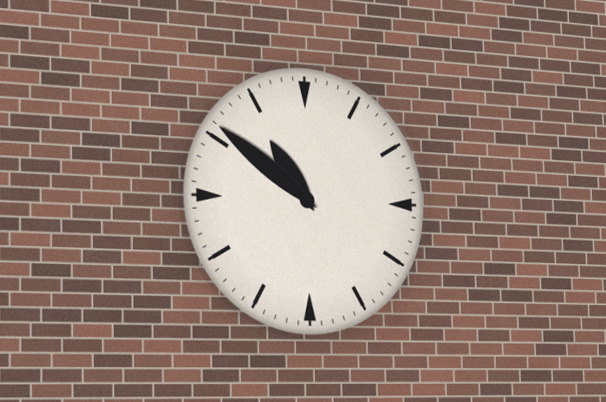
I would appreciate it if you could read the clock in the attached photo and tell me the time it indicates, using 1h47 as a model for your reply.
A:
10h51
